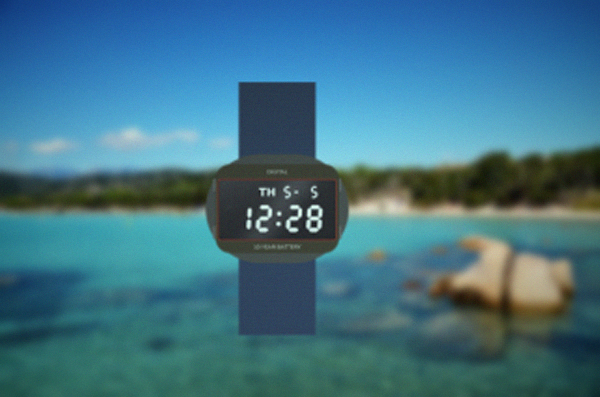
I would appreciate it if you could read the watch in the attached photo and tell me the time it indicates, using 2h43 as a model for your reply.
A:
12h28
